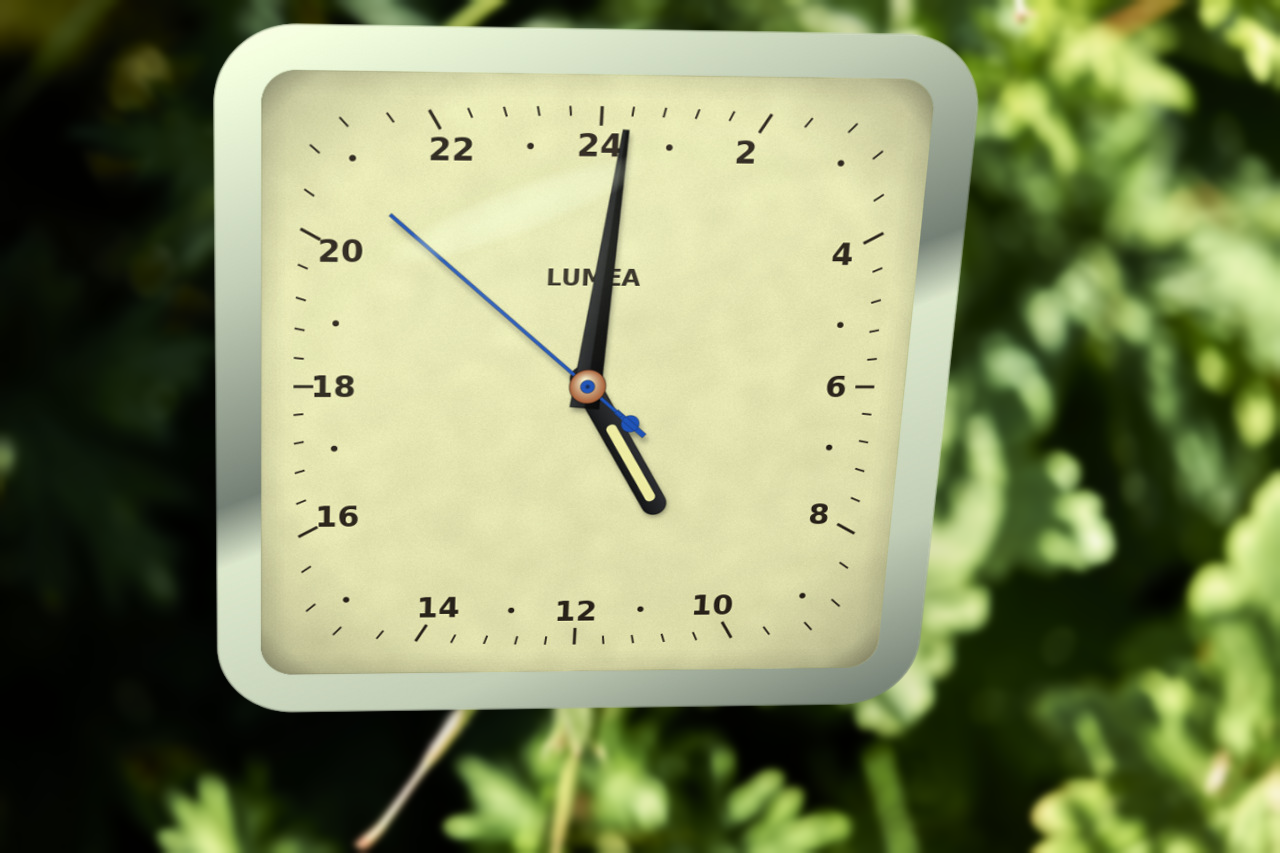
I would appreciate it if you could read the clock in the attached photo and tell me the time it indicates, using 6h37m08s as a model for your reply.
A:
10h00m52s
